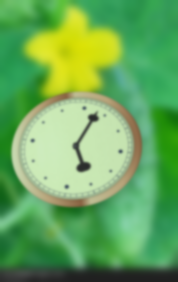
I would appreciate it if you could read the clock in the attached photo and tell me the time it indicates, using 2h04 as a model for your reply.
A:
5h03
